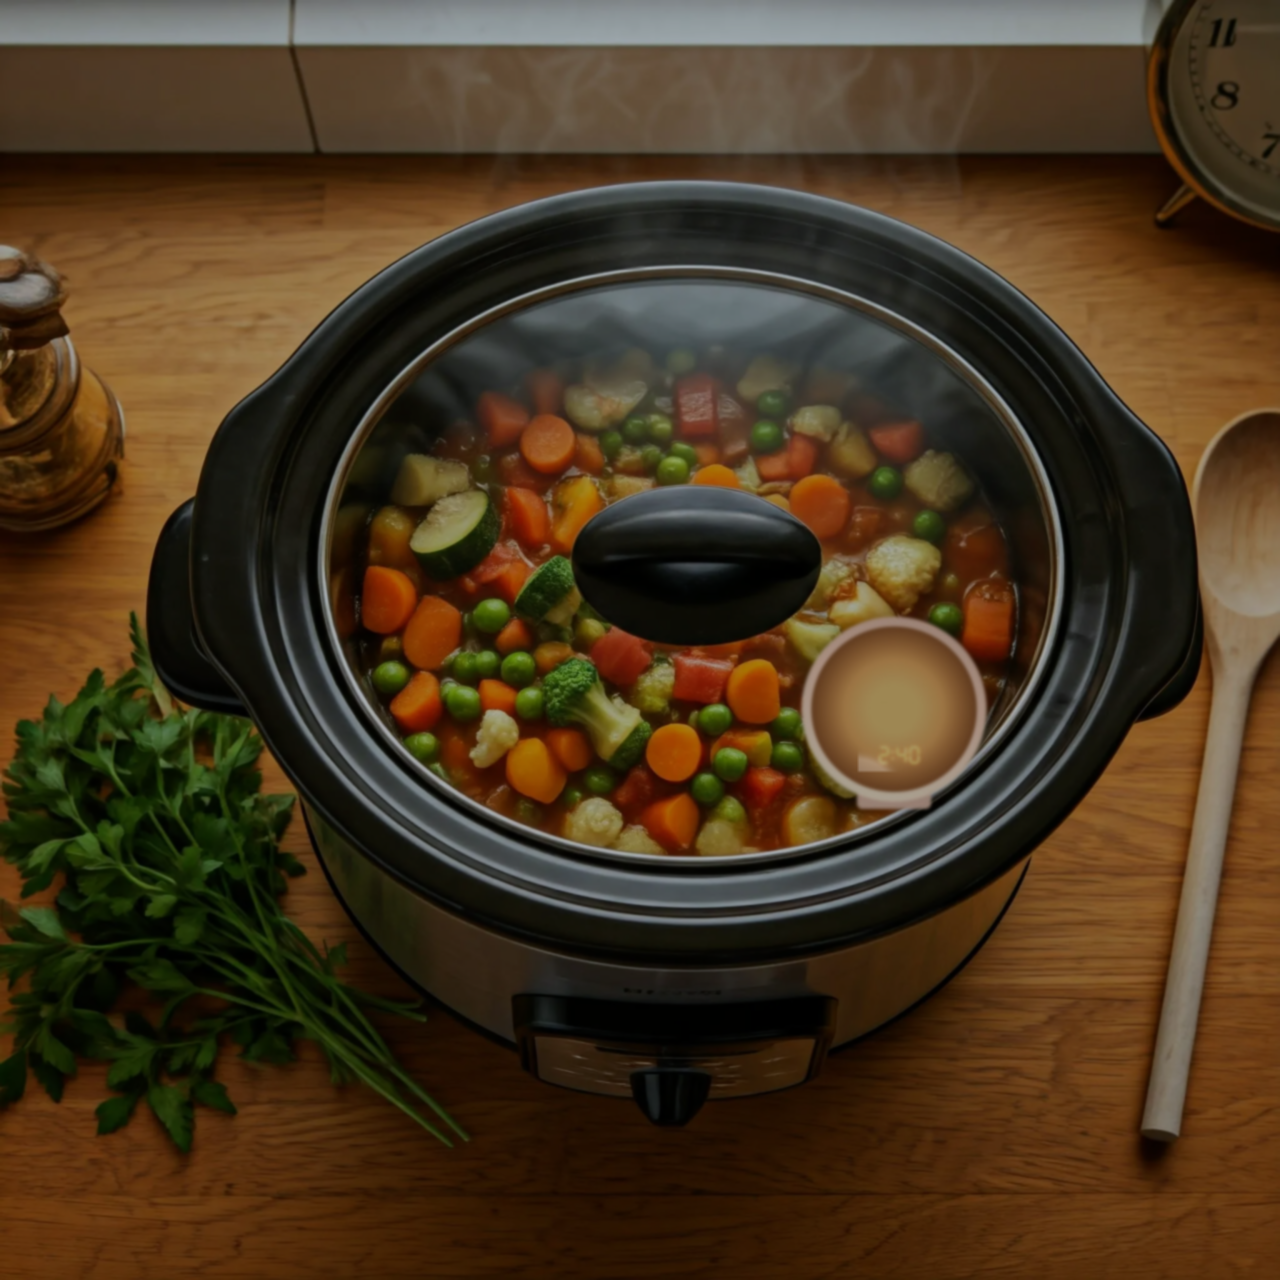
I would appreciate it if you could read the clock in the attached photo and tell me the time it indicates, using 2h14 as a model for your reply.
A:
2h40
